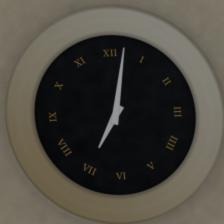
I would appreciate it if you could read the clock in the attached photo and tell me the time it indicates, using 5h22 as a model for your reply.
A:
7h02
